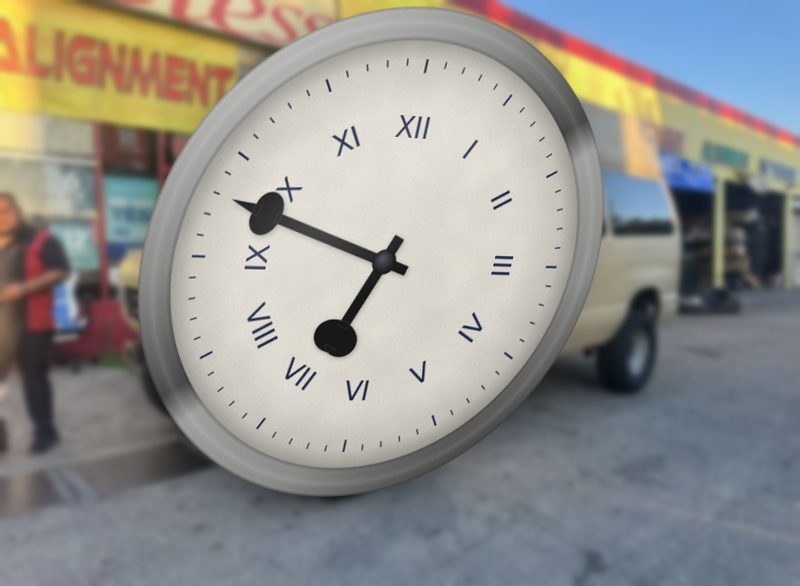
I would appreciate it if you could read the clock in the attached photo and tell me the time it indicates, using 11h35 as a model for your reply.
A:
6h48
